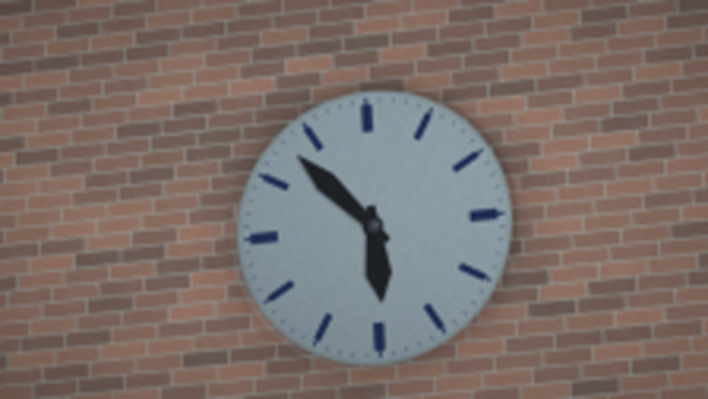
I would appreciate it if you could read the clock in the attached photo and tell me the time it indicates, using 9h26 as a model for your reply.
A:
5h53
